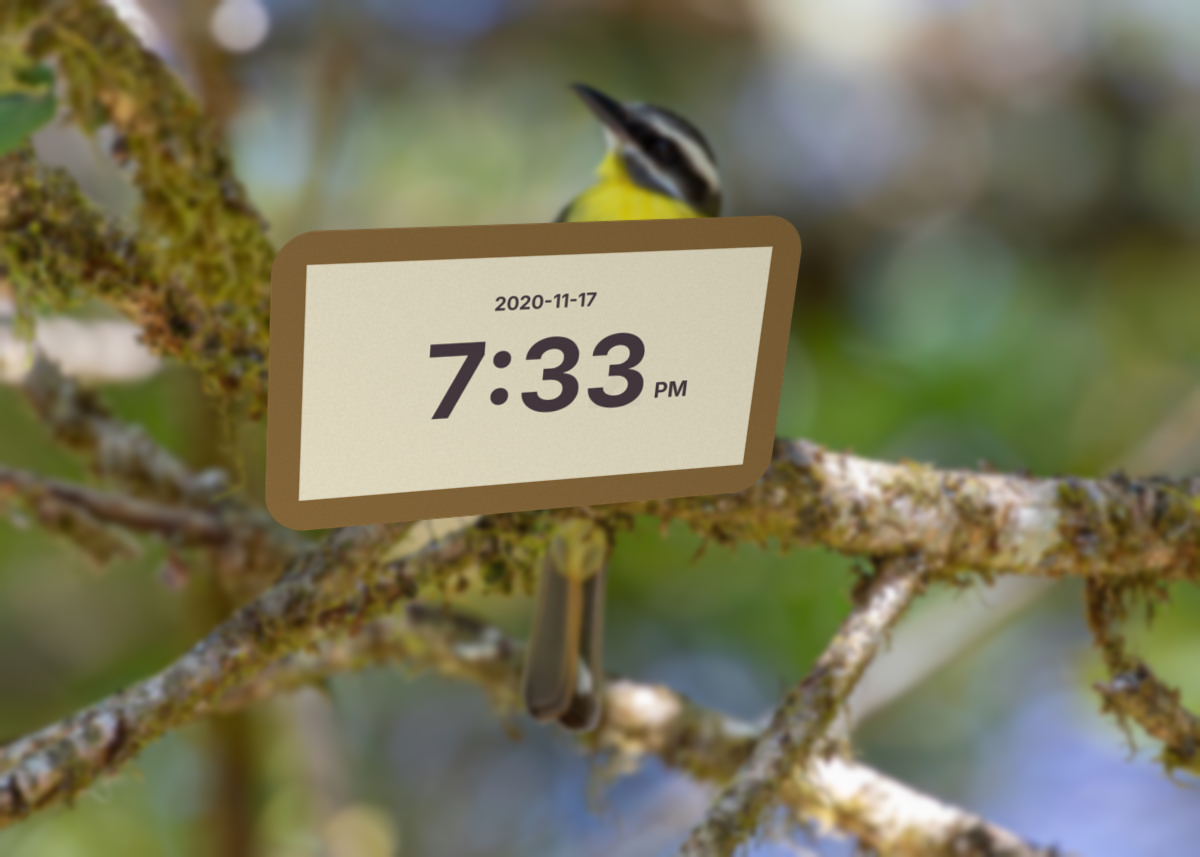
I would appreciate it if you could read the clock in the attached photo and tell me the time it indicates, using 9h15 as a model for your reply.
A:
7h33
